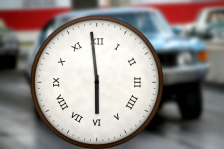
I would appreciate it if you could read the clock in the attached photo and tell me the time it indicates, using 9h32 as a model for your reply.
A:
5h59
